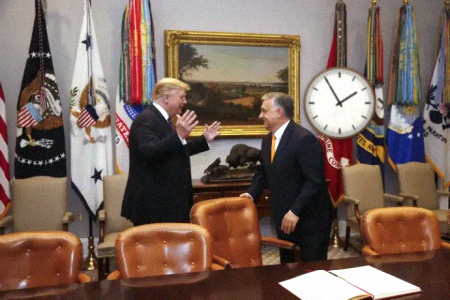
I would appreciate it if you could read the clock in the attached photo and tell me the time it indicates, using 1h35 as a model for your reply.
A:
1h55
